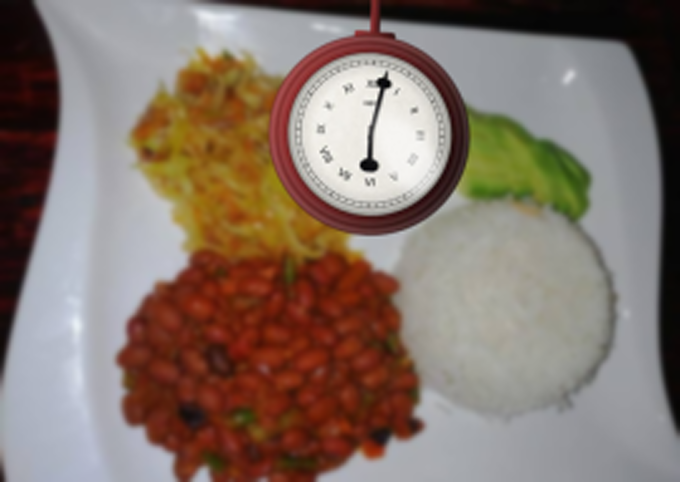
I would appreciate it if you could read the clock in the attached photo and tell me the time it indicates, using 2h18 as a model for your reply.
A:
6h02
